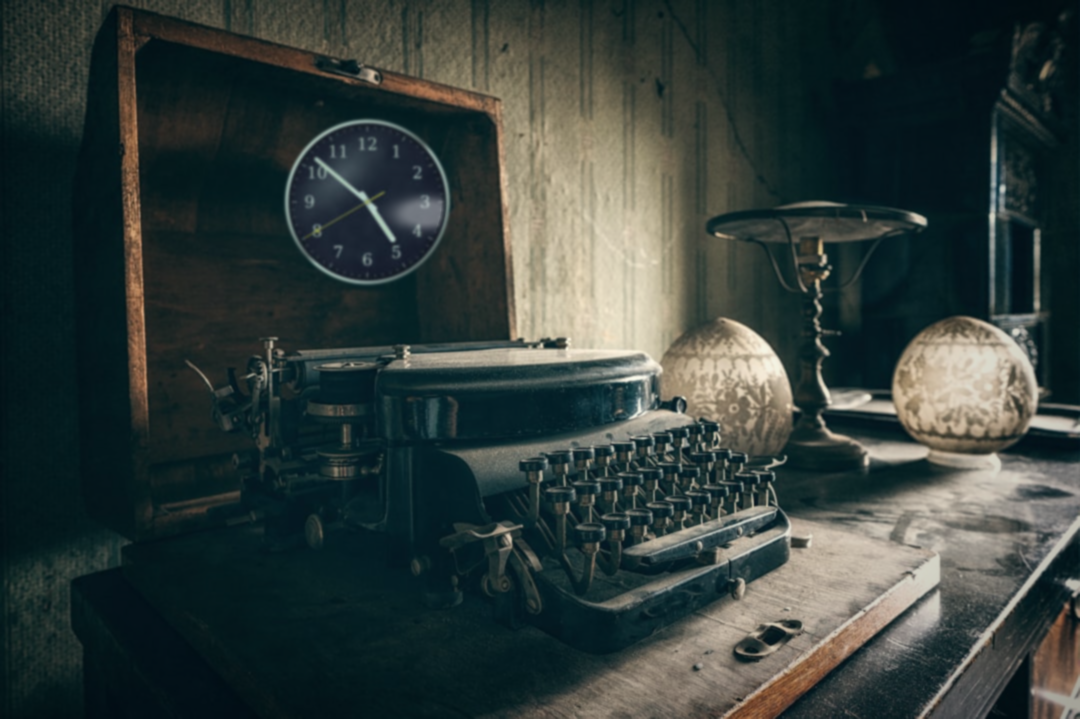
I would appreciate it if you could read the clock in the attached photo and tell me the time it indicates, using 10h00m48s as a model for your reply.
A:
4h51m40s
